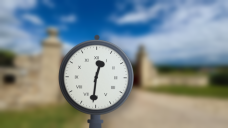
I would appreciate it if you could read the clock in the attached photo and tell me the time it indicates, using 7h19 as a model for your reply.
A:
12h31
